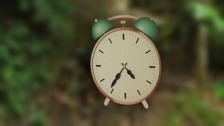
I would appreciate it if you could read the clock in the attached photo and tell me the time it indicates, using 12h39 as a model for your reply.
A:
4h36
